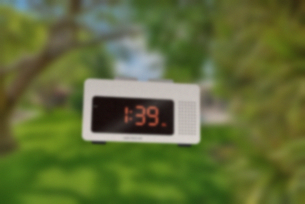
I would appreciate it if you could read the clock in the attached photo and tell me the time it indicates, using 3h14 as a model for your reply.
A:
1h39
